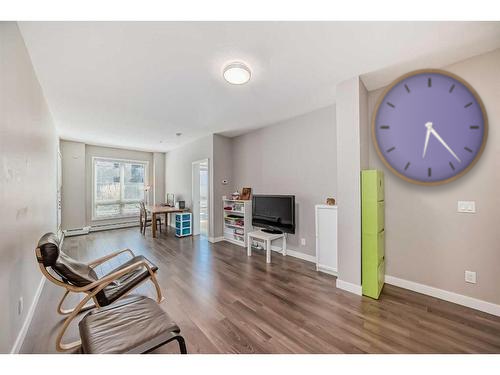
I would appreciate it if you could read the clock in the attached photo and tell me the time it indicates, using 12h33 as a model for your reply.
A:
6h23
